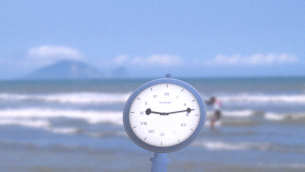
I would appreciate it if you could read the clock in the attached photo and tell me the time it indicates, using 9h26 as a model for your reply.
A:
9h13
